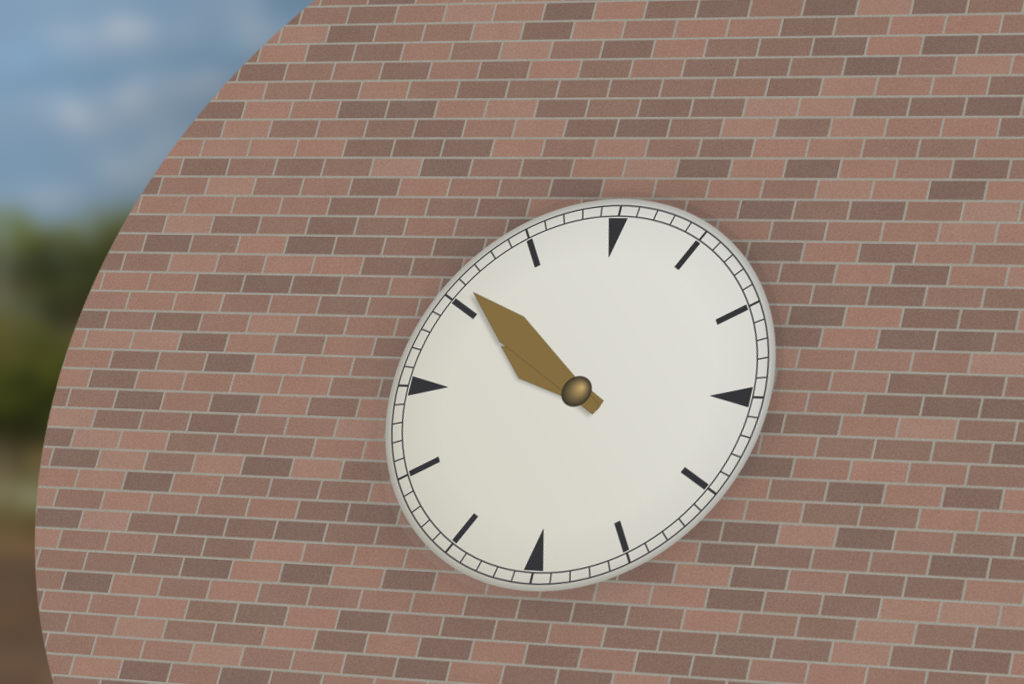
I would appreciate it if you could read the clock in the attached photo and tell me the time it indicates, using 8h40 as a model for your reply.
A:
9h51
